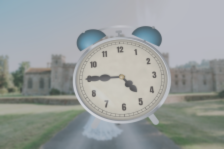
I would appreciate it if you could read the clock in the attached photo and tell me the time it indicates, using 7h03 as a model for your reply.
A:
4h45
